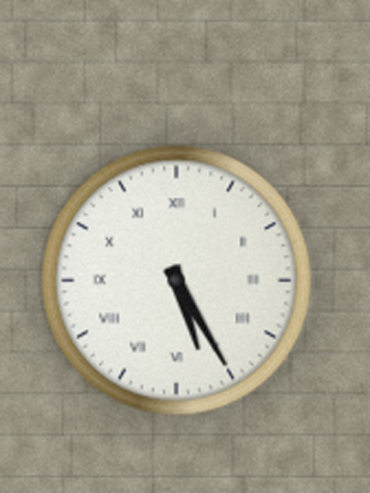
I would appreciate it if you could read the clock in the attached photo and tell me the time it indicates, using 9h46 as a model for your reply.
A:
5h25
